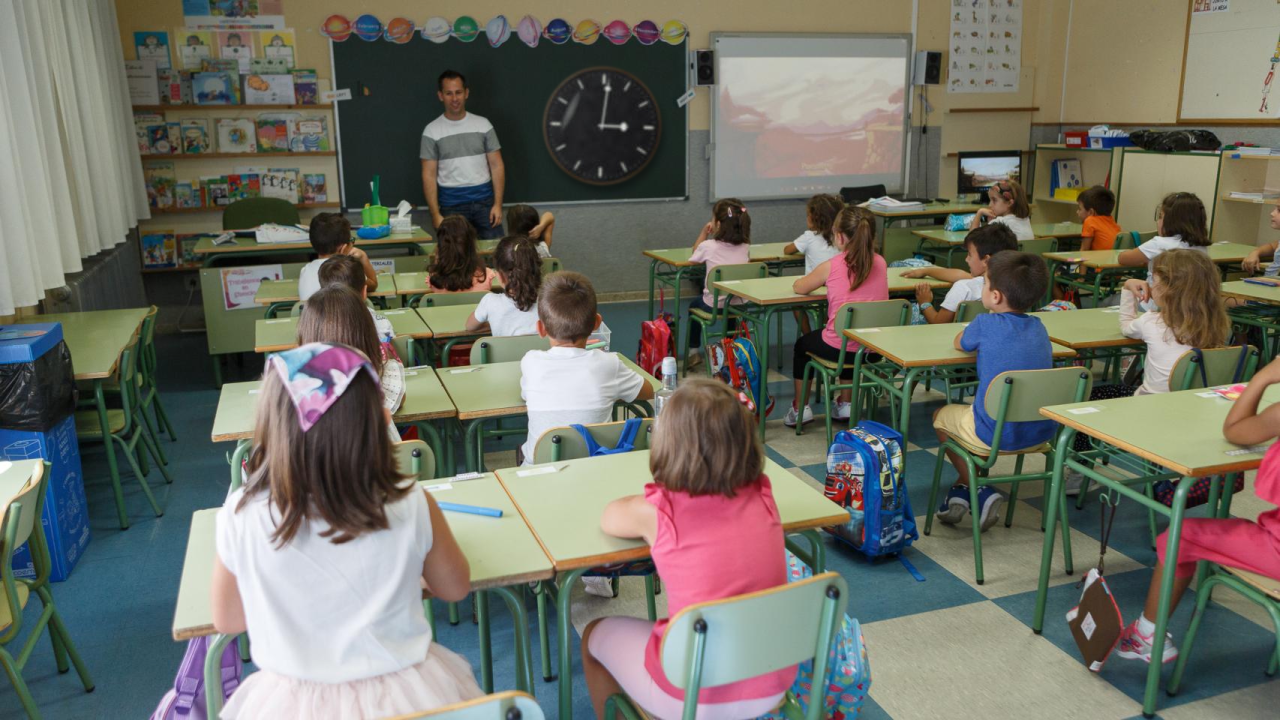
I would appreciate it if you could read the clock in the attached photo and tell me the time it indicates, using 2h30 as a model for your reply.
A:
3h01
